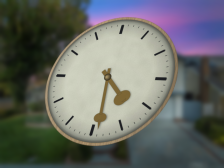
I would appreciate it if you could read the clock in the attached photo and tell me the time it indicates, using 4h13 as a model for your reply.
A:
4h29
